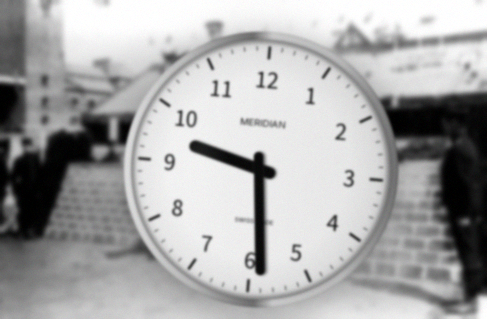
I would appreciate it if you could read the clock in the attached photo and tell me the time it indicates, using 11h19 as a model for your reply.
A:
9h29
